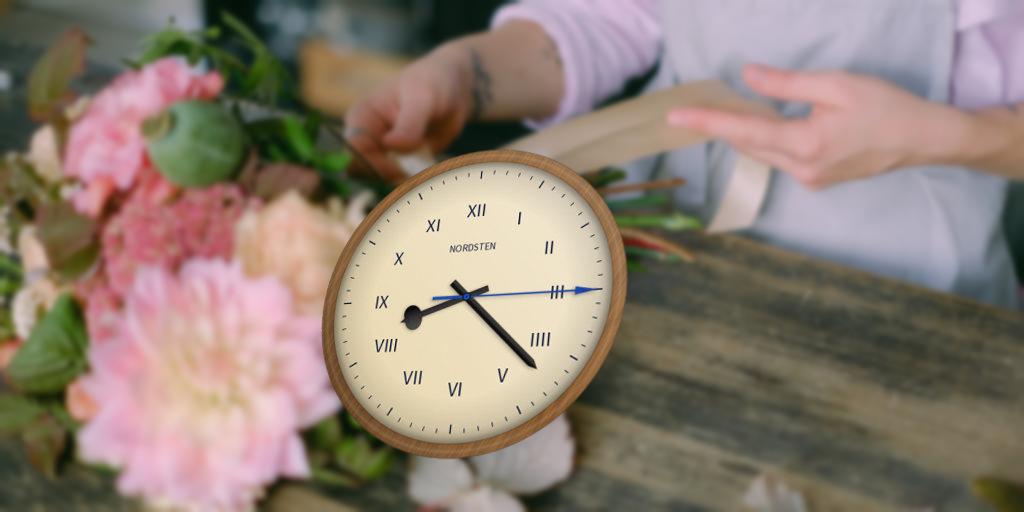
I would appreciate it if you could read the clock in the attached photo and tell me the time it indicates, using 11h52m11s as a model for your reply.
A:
8h22m15s
